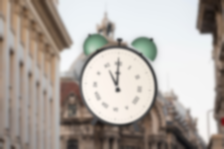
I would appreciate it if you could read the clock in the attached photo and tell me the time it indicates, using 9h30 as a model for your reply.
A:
11h00
